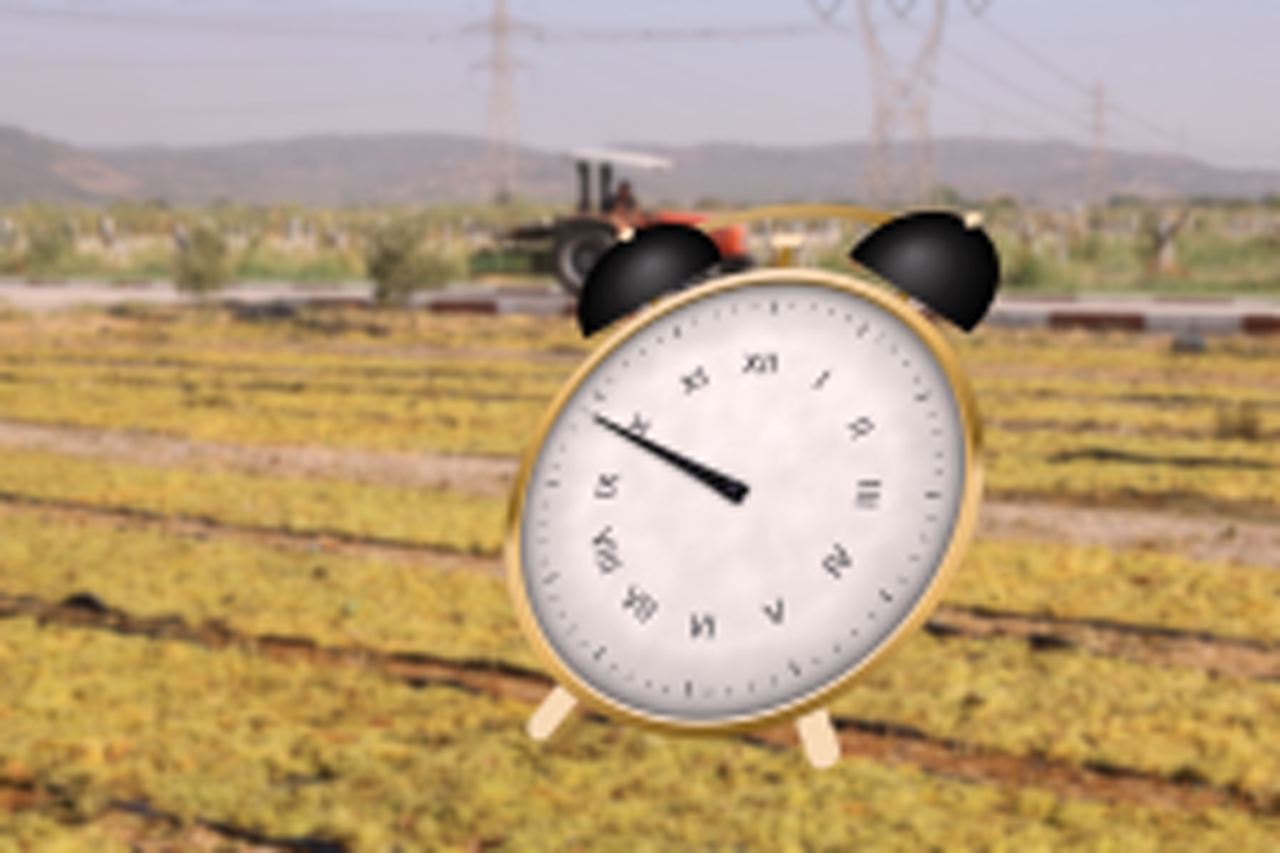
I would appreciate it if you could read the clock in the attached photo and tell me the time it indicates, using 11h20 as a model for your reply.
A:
9h49
